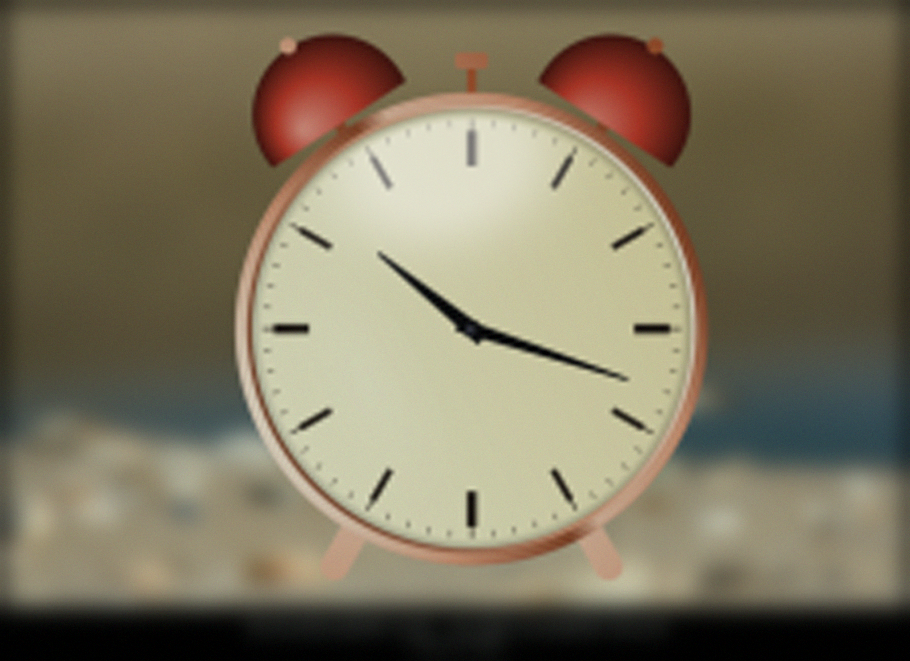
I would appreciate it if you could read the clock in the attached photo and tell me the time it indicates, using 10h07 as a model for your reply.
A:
10h18
